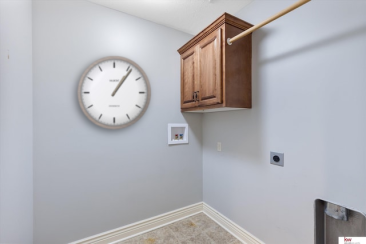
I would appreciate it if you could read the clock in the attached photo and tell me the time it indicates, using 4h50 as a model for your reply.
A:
1h06
